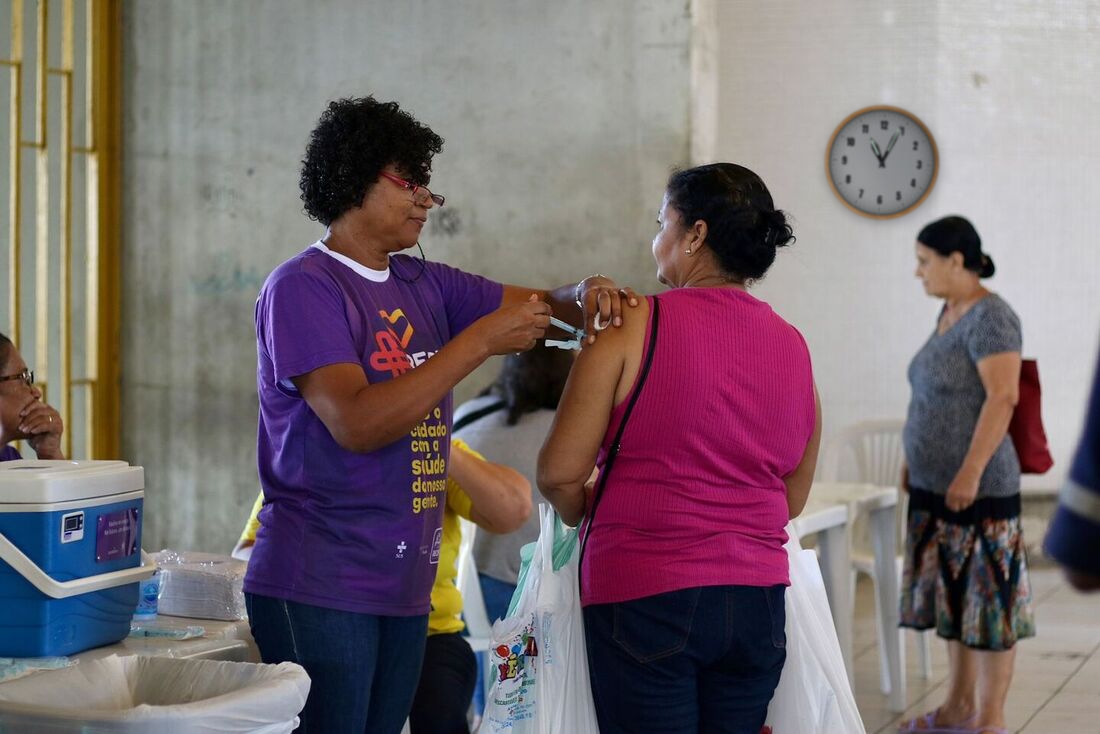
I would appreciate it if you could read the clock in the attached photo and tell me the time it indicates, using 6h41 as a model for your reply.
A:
11h04
